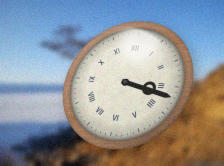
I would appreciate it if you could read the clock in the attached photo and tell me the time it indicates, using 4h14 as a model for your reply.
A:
3h17
